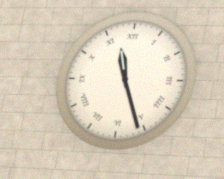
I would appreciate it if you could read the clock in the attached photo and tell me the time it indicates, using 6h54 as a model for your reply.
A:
11h26
